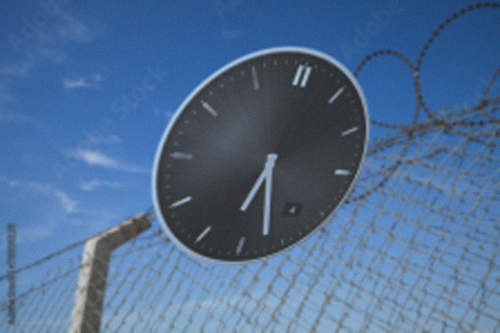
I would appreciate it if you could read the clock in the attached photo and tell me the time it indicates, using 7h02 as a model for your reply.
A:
6h27
